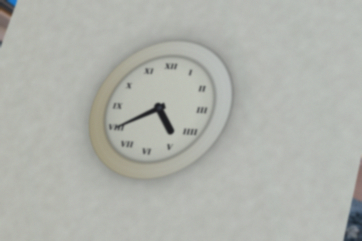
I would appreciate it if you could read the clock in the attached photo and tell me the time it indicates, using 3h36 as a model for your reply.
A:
4h40
